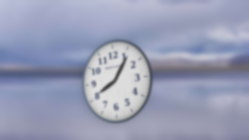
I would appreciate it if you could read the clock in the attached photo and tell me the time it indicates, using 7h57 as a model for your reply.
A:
8h06
